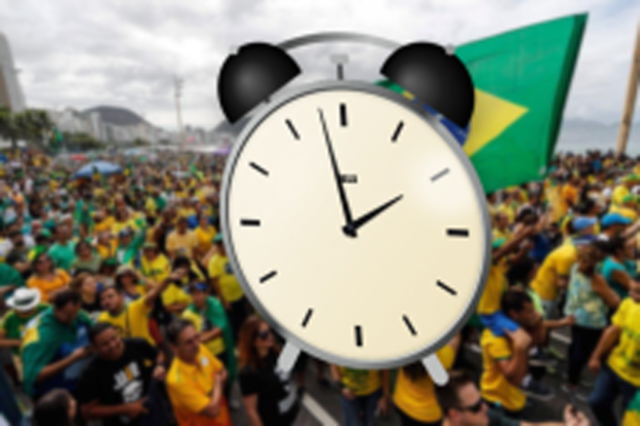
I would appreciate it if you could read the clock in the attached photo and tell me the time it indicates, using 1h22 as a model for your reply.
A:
1h58
